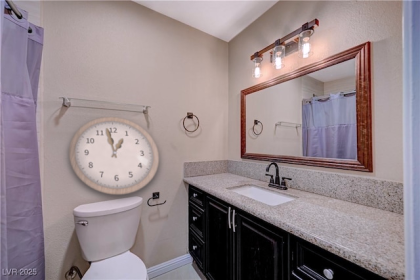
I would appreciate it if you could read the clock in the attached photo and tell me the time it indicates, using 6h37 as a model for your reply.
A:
12h58
